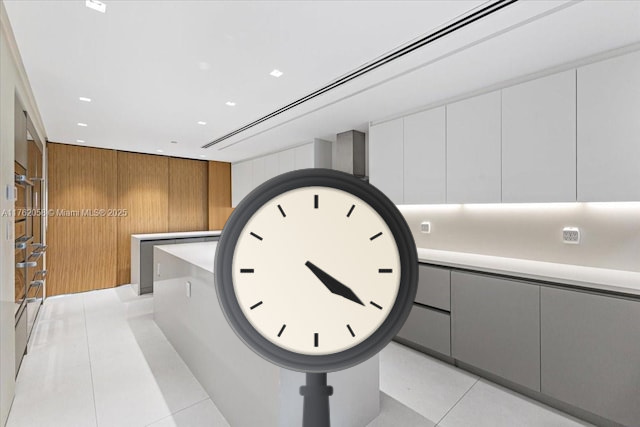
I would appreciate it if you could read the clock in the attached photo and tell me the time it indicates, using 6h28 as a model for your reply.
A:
4h21
